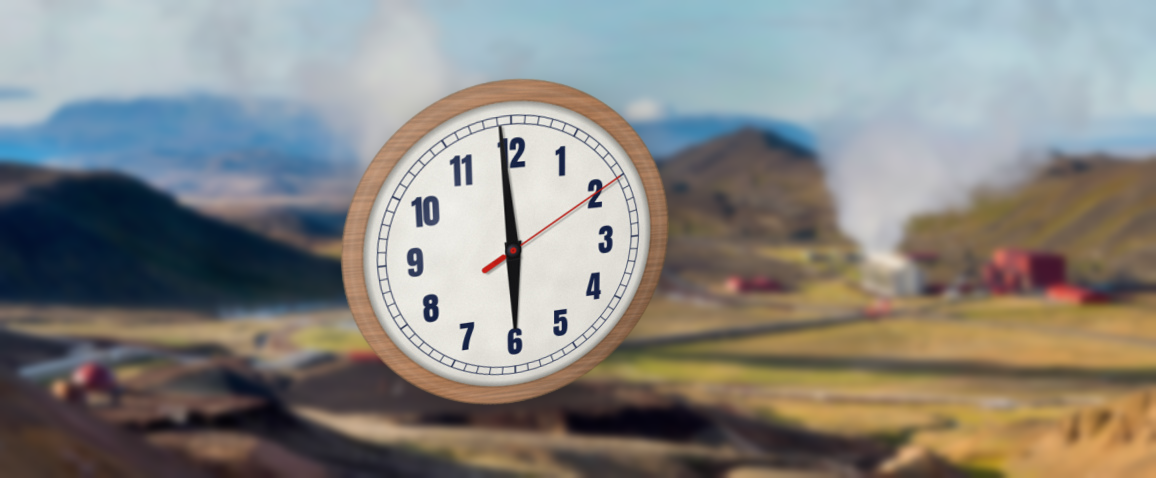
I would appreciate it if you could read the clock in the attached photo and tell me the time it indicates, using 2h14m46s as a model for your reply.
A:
5h59m10s
